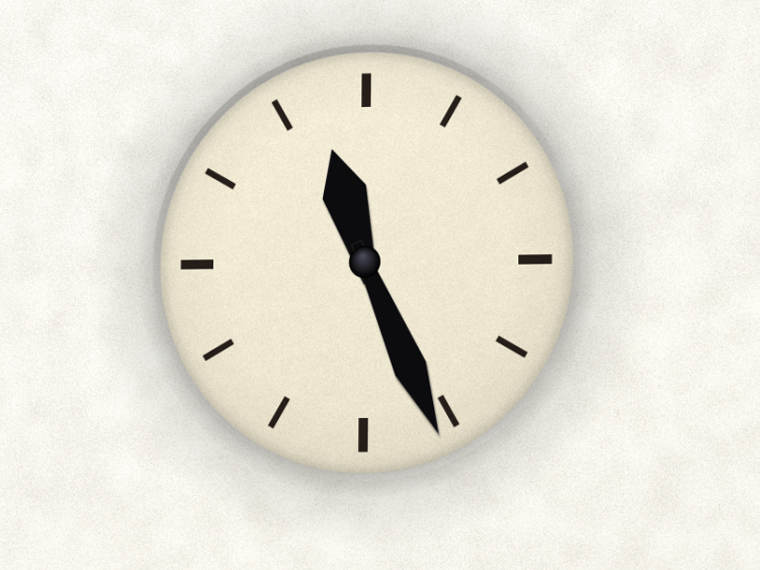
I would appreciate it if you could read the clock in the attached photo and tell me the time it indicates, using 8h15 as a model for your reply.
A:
11h26
